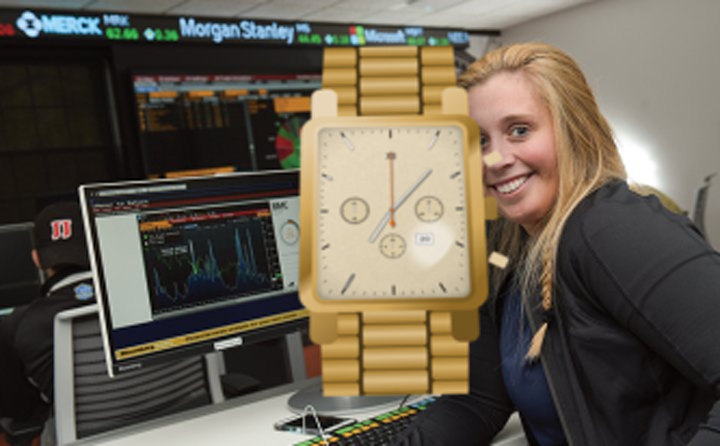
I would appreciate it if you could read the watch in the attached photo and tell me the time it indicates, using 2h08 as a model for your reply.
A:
7h07
